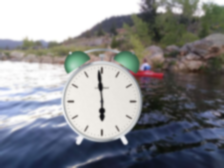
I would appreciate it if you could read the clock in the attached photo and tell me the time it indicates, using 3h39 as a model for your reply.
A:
5h59
